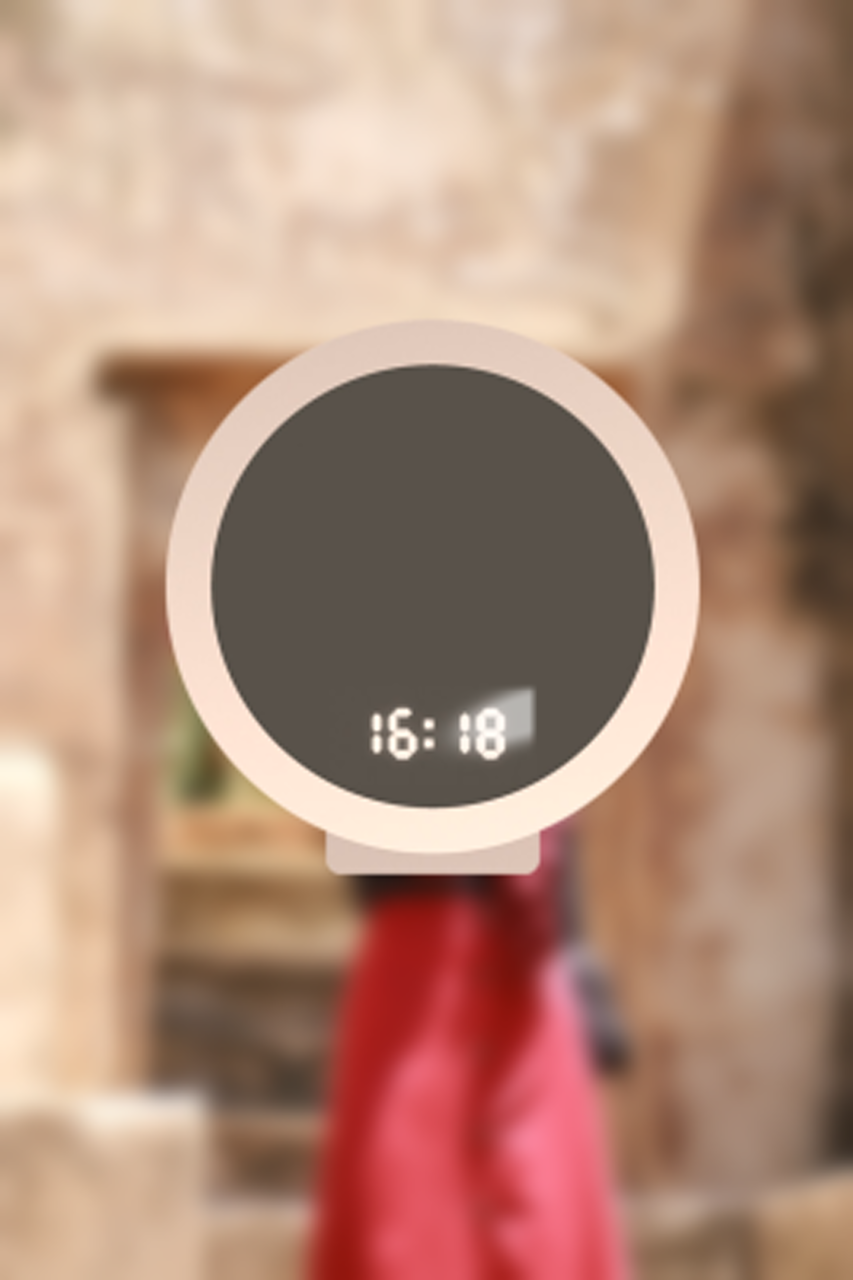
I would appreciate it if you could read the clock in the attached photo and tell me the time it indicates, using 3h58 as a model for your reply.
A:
16h18
